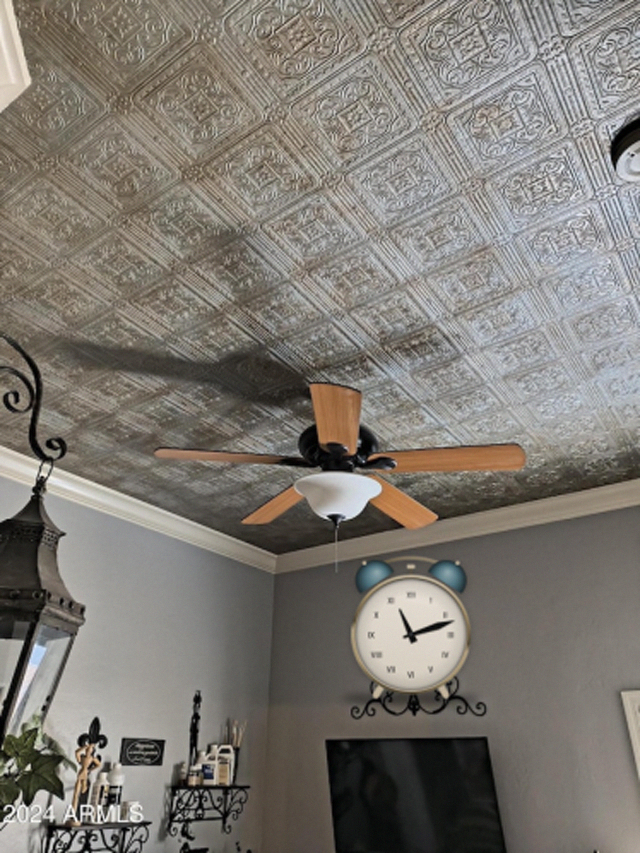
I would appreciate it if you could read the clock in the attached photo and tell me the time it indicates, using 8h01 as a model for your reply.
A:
11h12
